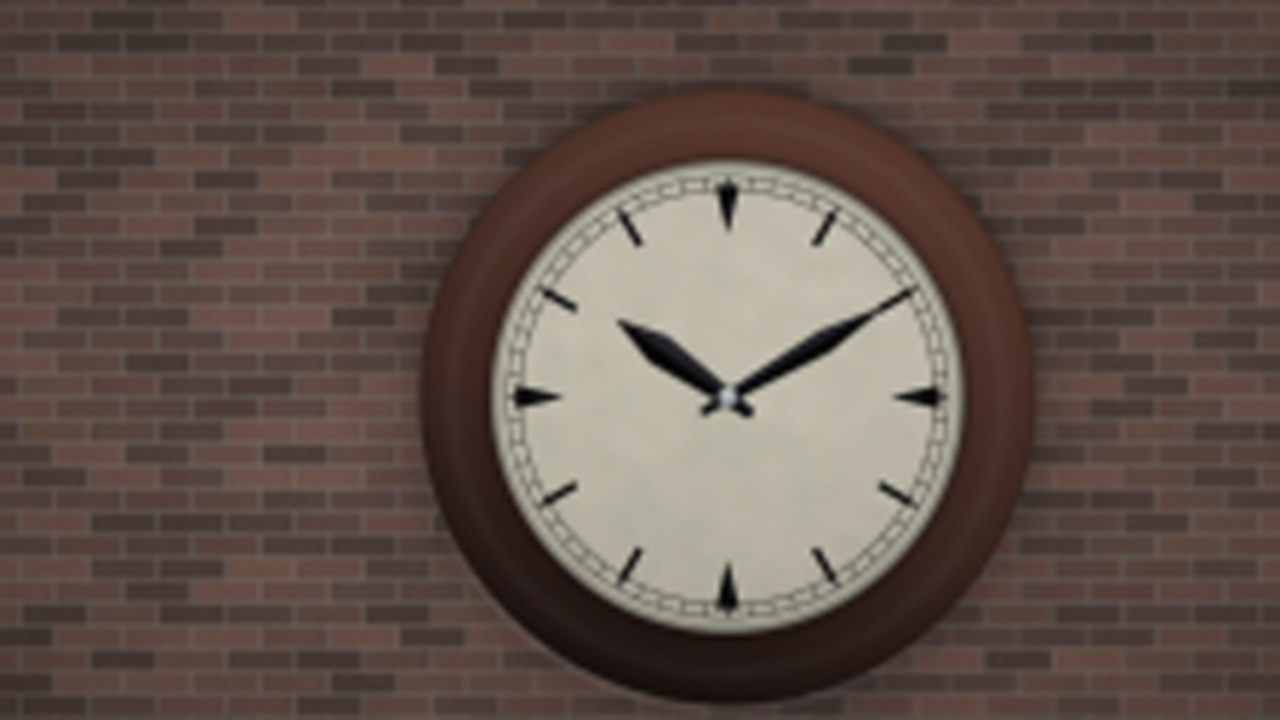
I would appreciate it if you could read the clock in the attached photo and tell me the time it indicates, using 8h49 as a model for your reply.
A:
10h10
